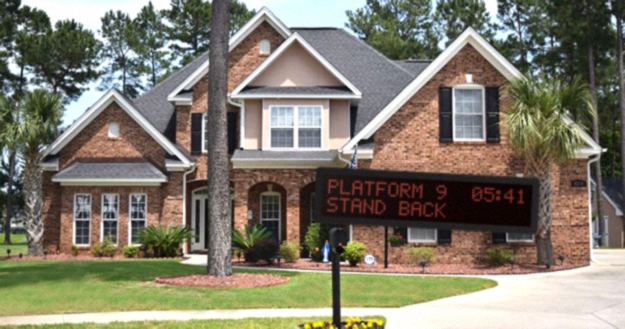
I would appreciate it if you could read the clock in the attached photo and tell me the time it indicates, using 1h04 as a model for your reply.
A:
5h41
